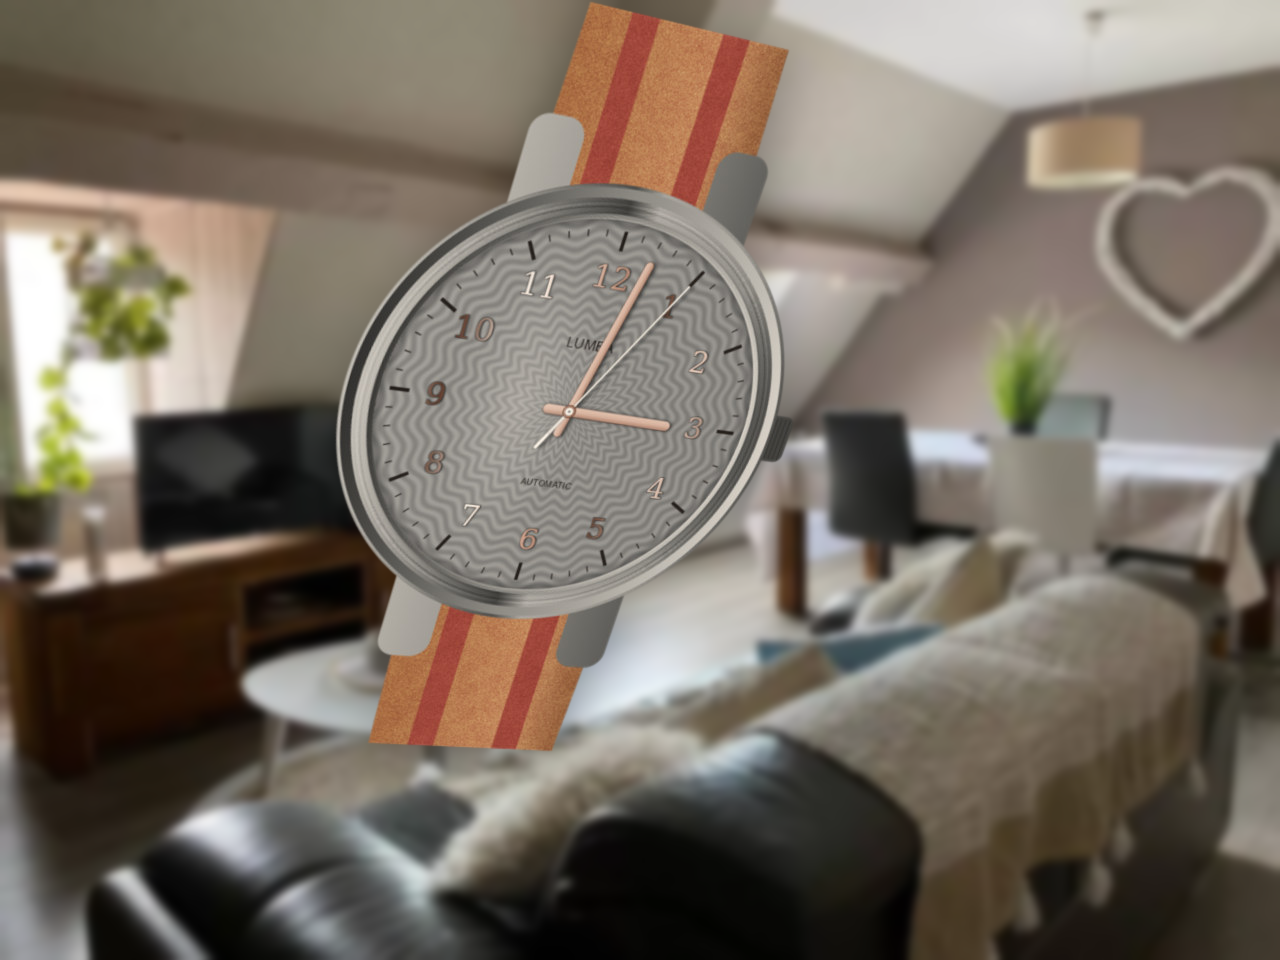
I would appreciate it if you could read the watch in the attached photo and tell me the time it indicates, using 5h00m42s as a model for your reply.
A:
3h02m05s
